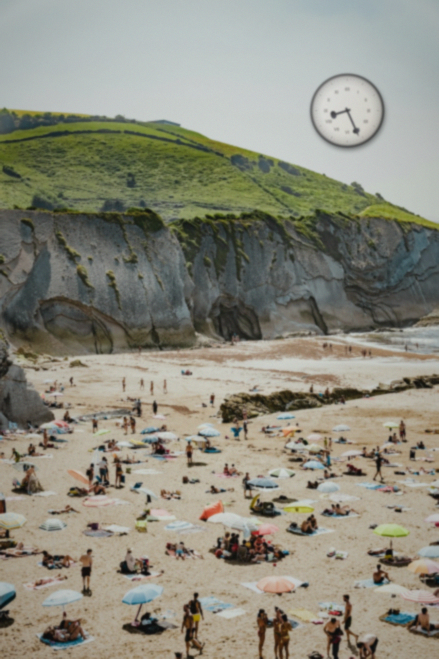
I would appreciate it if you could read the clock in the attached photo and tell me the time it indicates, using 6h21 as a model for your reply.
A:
8h26
